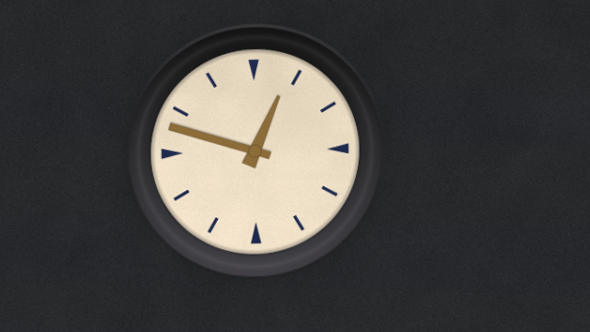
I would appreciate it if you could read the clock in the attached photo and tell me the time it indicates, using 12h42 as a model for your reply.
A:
12h48
